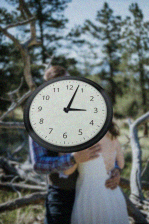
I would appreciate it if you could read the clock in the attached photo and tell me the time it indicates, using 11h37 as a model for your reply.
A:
3h03
